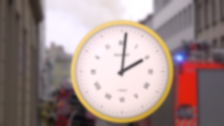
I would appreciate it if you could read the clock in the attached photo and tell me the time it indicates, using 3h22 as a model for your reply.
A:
2h01
